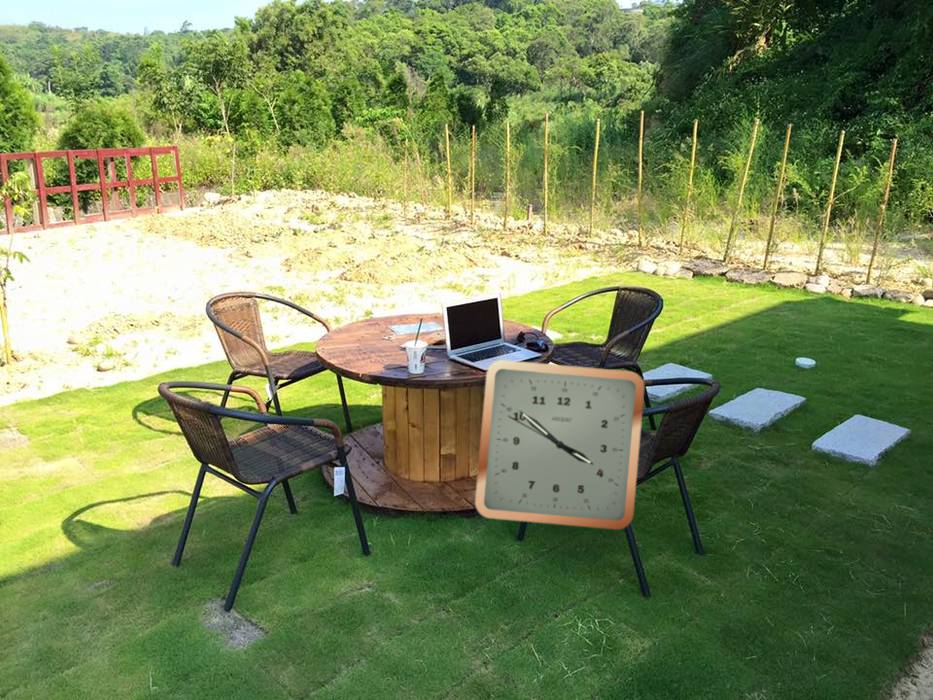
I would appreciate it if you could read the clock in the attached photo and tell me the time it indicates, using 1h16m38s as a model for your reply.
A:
3h50m49s
